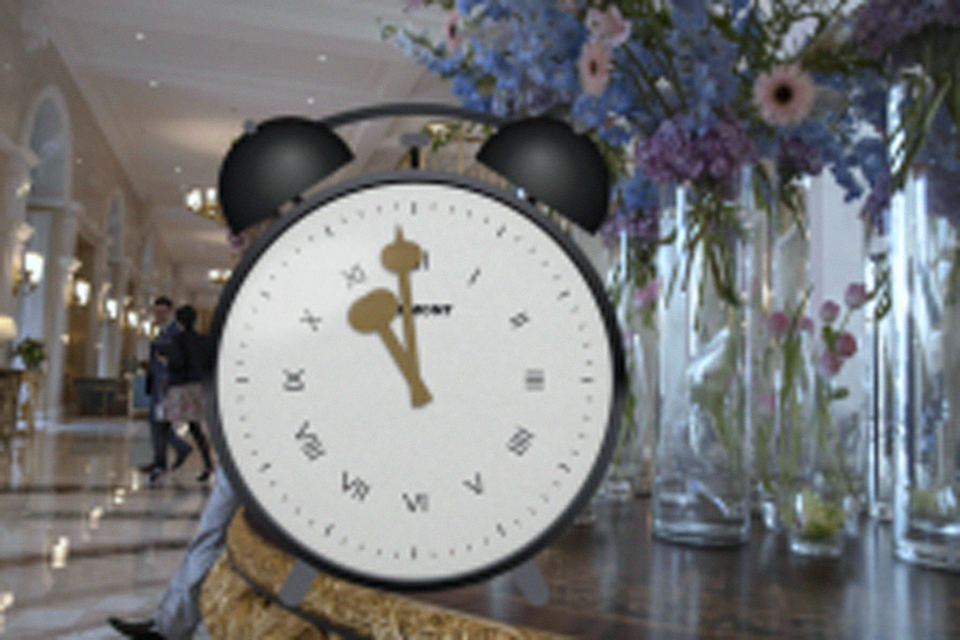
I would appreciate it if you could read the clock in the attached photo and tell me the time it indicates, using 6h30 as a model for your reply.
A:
10h59
